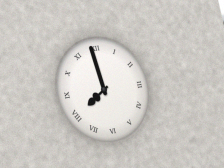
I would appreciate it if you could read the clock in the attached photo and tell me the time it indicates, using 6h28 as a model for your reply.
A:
7h59
